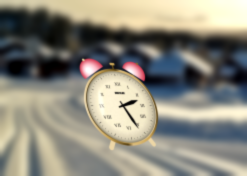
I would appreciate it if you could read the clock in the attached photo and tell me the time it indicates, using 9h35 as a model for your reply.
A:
2h26
